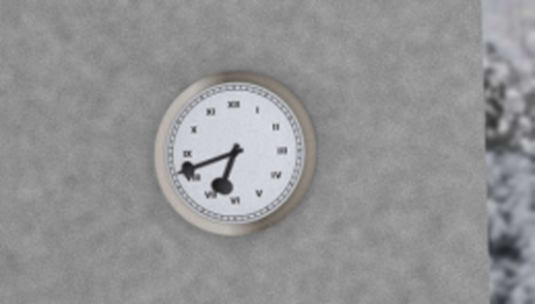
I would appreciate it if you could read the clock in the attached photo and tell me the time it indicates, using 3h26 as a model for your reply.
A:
6h42
